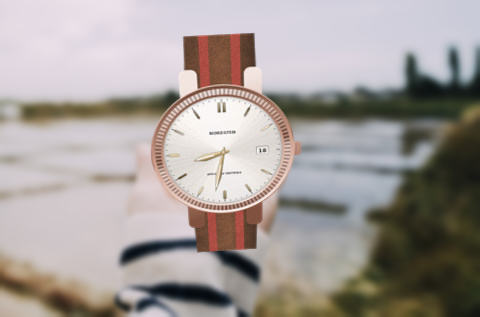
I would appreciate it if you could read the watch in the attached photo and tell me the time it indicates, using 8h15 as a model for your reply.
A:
8h32
